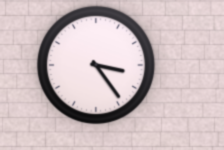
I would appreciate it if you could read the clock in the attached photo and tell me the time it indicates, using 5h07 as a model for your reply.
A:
3h24
